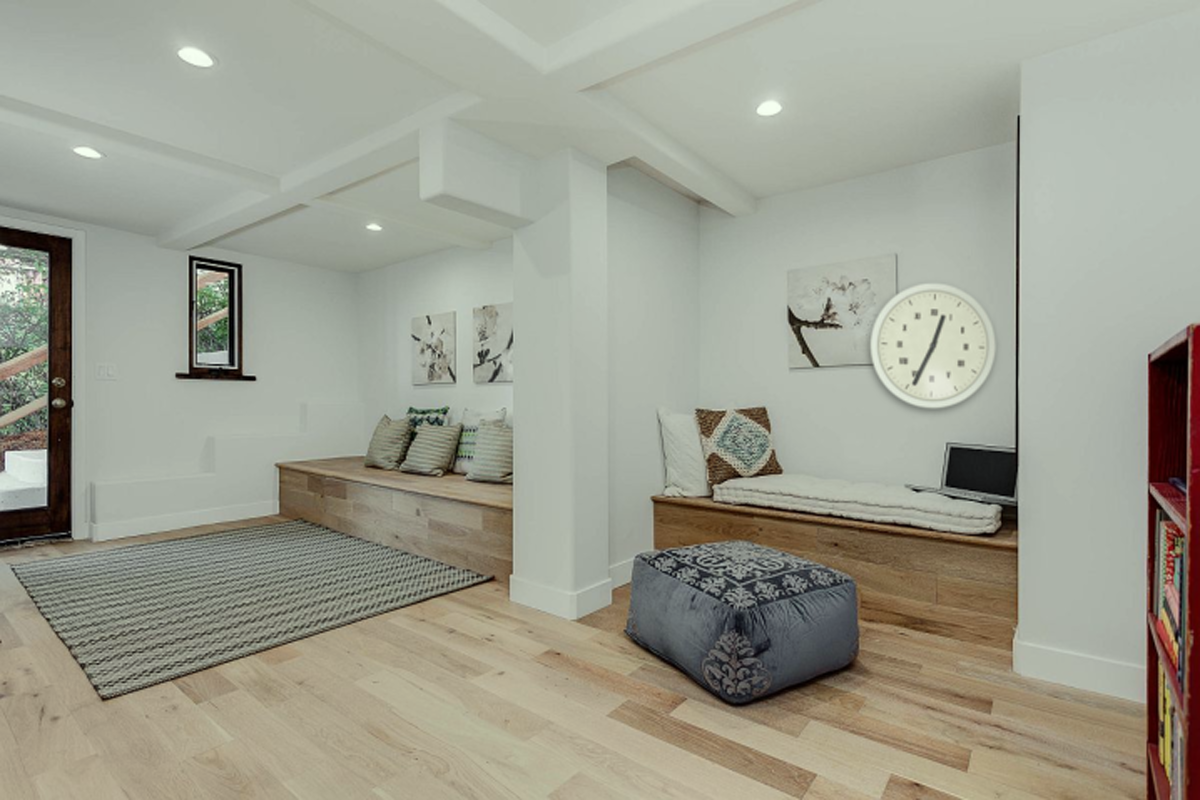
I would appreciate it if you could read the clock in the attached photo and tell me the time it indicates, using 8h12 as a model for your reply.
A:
12h34
